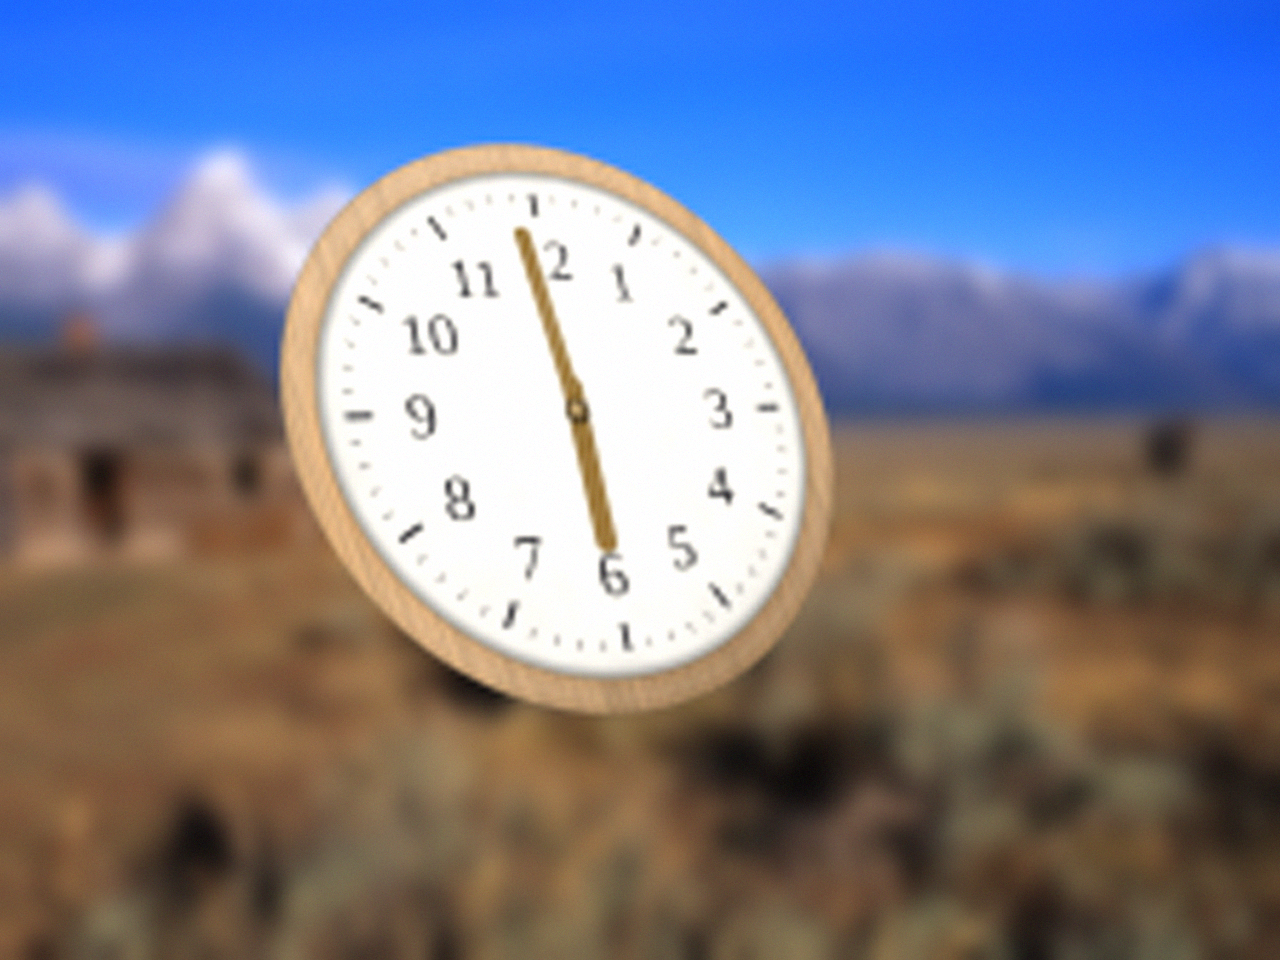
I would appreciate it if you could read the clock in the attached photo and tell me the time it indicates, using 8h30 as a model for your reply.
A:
5h59
